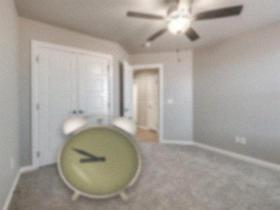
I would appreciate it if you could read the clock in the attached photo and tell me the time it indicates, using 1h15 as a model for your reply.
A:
8h49
